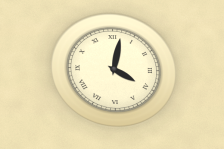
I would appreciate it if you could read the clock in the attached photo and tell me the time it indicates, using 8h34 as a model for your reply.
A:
4h02
